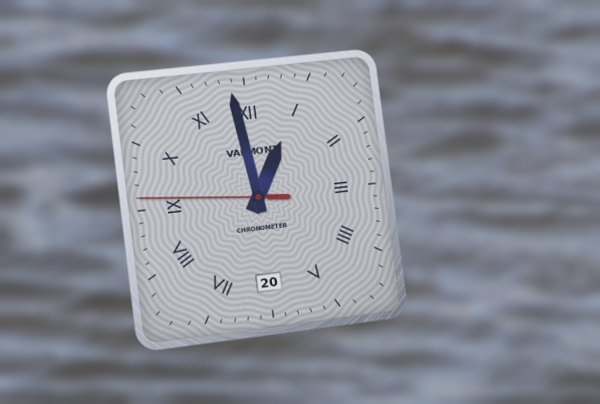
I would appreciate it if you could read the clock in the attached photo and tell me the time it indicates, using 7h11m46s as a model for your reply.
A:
12h58m46s
